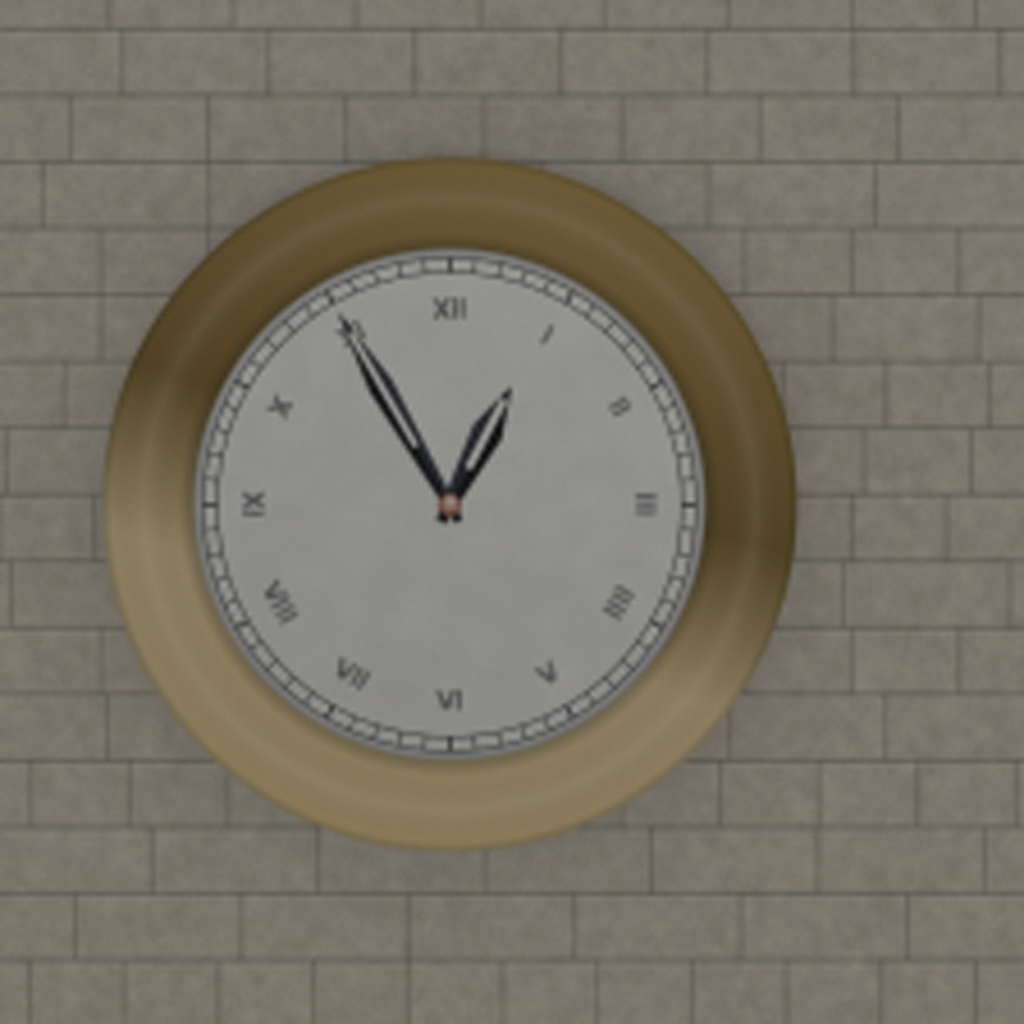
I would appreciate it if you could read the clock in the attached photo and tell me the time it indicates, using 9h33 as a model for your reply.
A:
12h55
